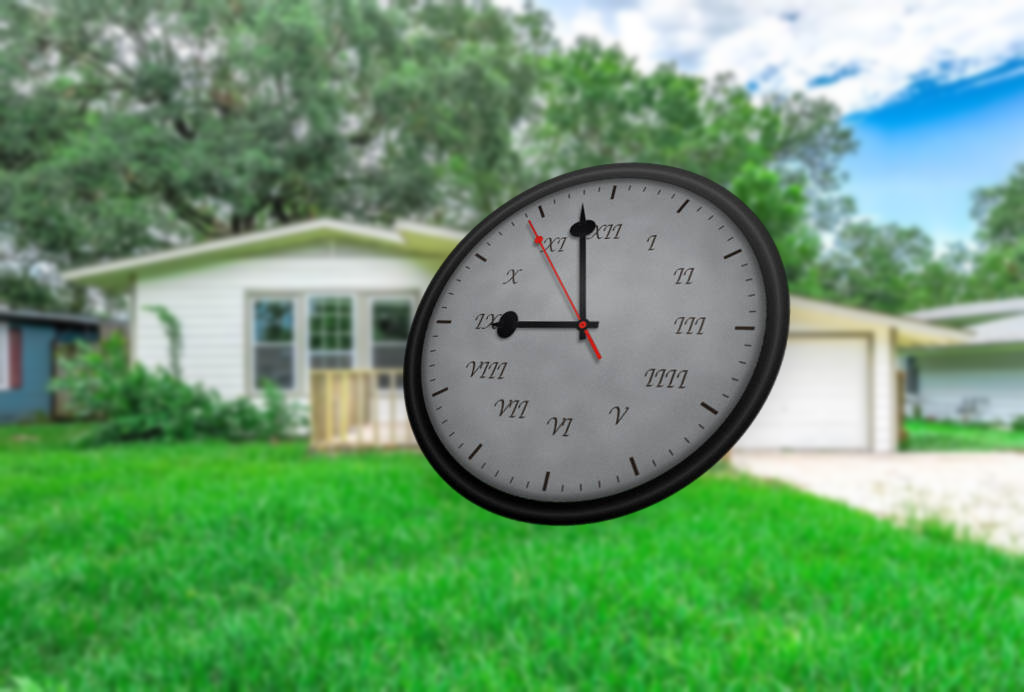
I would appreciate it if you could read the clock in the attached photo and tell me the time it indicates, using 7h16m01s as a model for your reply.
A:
8h57m54s
